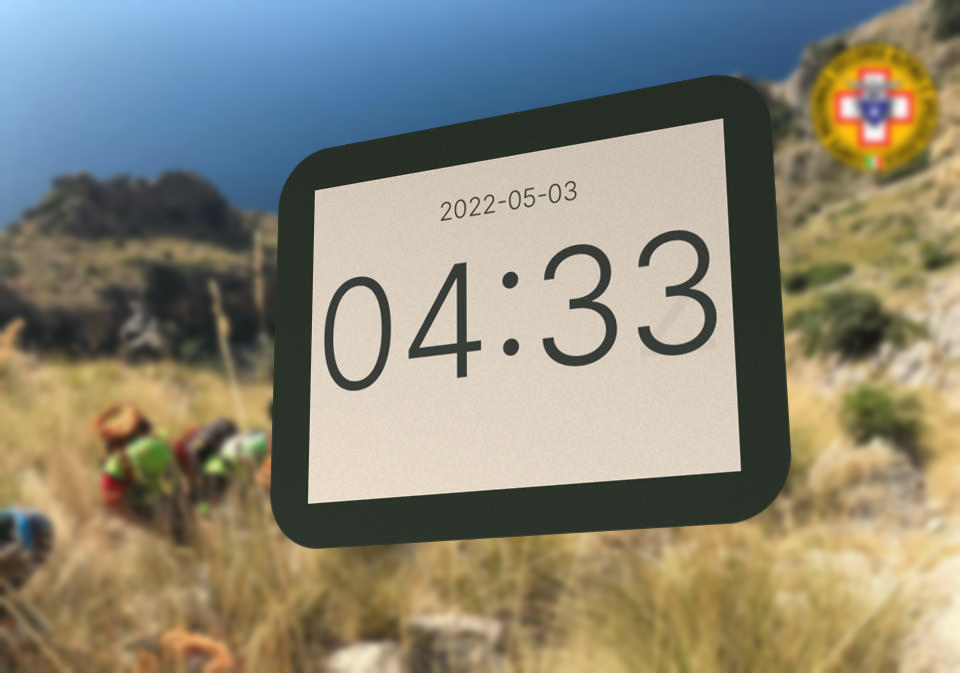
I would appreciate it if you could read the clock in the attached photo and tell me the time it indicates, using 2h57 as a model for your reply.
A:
4h33
